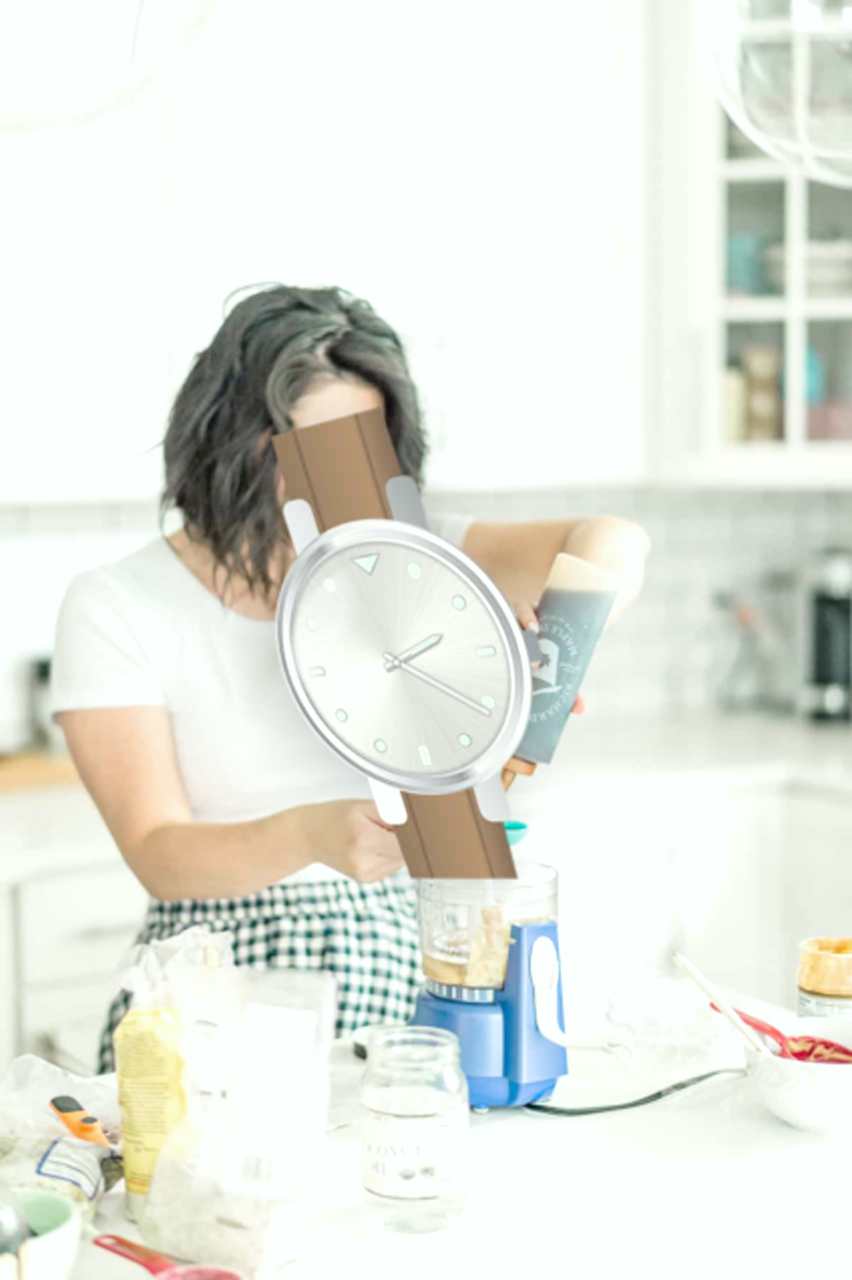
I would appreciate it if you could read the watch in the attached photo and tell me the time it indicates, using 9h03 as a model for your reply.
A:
2h21
